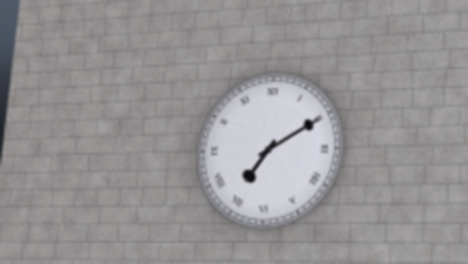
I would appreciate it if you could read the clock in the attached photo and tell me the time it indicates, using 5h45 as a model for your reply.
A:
7h10
